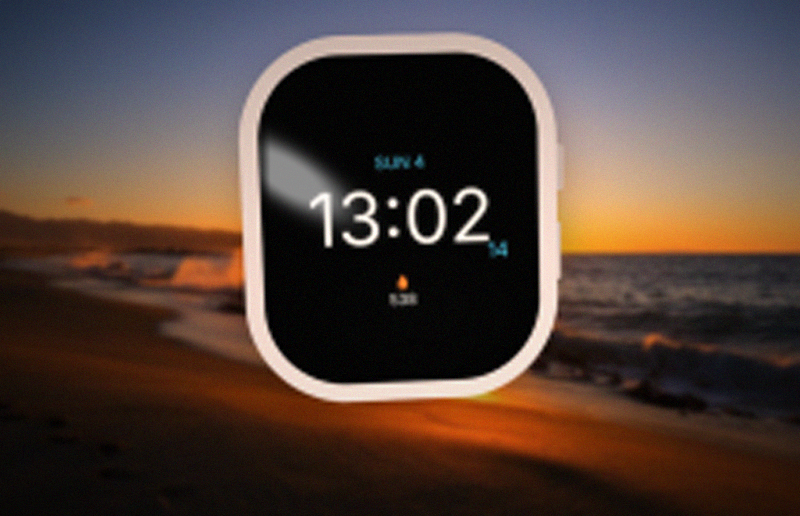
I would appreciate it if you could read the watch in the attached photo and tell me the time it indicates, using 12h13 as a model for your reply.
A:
13h02
